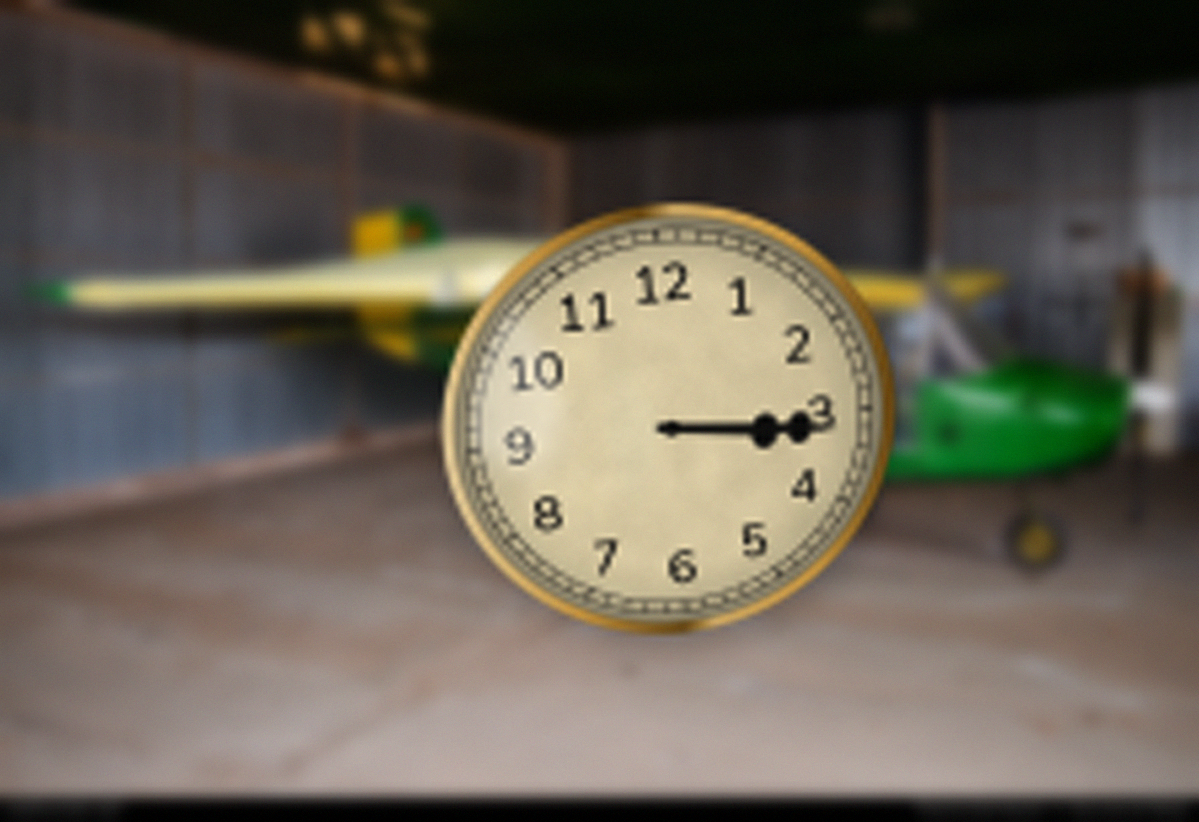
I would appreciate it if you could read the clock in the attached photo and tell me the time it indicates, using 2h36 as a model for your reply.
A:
3h16
